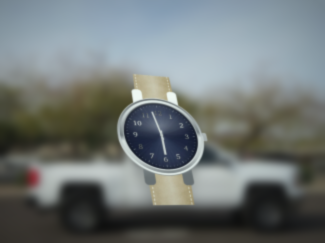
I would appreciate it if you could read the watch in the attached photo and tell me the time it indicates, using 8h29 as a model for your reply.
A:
5h58
